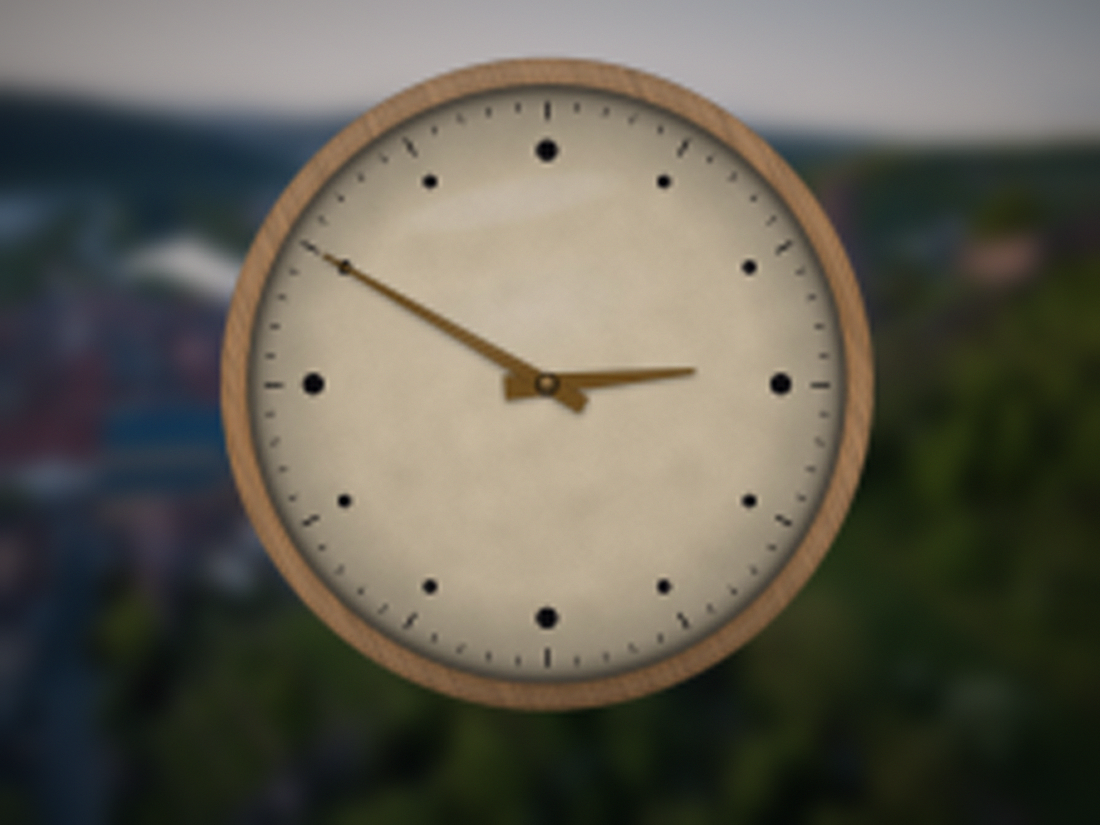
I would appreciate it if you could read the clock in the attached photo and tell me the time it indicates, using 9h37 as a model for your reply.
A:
2h50
